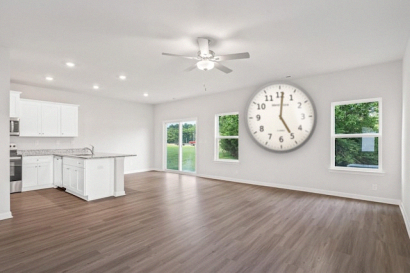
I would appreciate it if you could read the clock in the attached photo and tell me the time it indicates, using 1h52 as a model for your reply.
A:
5h01
